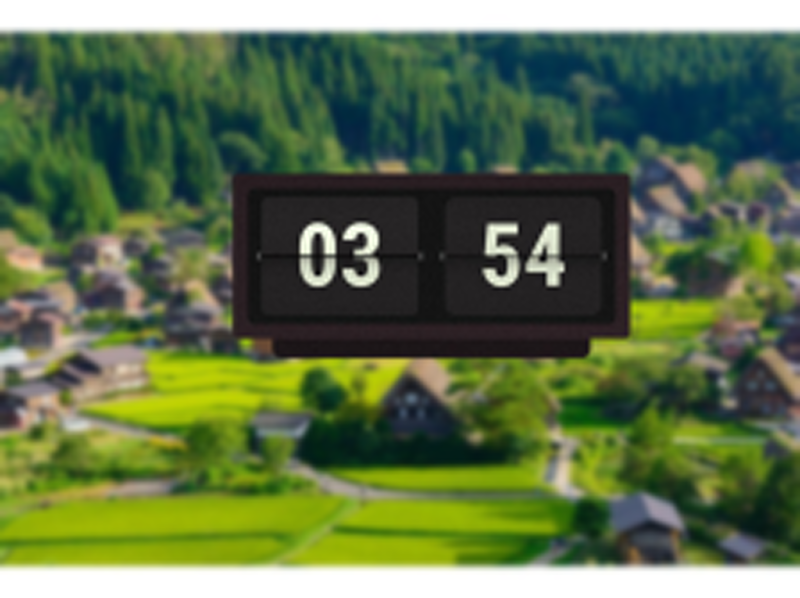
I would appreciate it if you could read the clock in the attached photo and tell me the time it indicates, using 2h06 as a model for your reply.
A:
3h54
